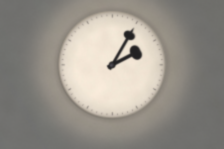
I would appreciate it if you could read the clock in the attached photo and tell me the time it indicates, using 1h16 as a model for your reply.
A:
2h05
